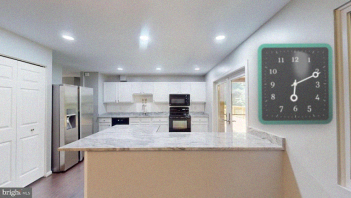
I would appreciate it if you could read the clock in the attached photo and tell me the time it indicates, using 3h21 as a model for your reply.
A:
6h11
